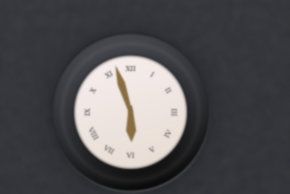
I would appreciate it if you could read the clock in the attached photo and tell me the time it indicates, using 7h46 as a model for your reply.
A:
5h57
